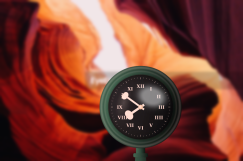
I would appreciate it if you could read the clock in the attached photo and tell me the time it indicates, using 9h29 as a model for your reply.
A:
7h51
